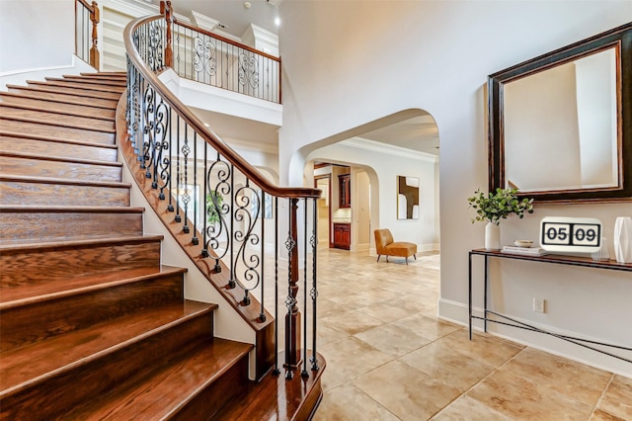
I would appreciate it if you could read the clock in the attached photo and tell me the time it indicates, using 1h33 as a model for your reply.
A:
5h09
